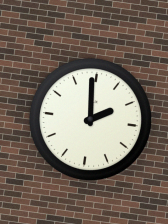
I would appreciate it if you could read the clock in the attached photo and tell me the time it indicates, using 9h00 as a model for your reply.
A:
1h59
